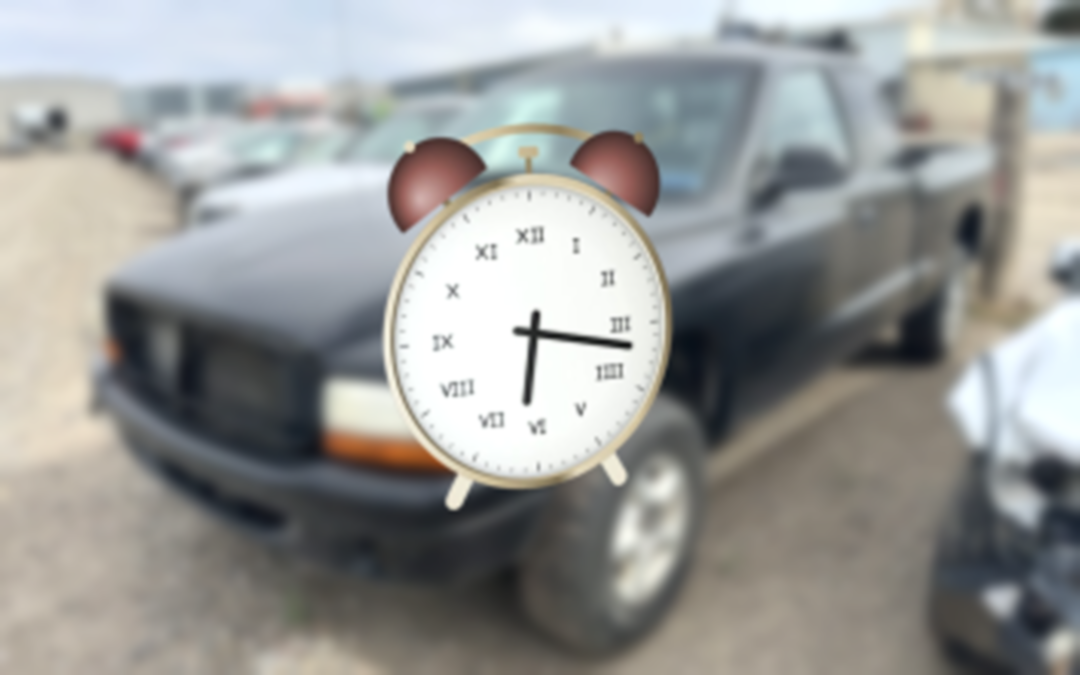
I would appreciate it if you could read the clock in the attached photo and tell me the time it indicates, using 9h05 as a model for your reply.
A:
6h17
